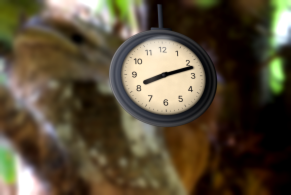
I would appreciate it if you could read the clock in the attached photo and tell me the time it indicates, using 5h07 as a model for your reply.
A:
8h12
